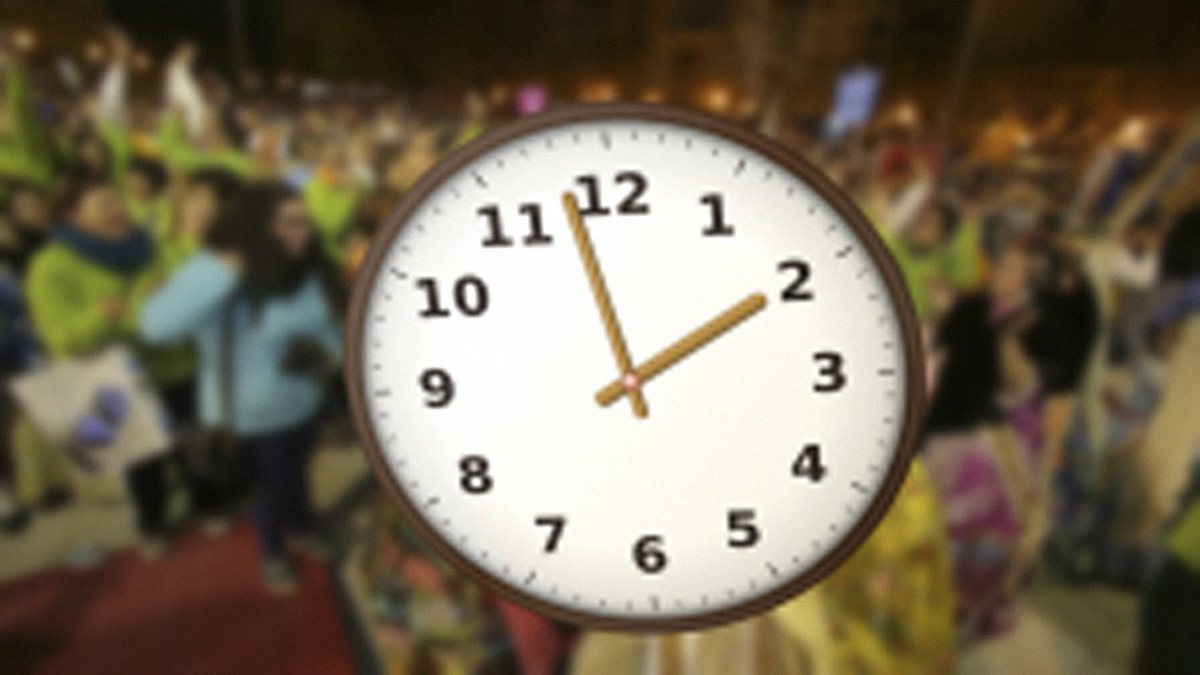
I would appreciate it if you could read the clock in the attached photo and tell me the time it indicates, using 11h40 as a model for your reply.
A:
1h58
